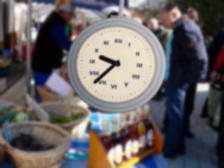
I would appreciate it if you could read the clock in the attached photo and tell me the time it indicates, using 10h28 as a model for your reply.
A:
9h37
